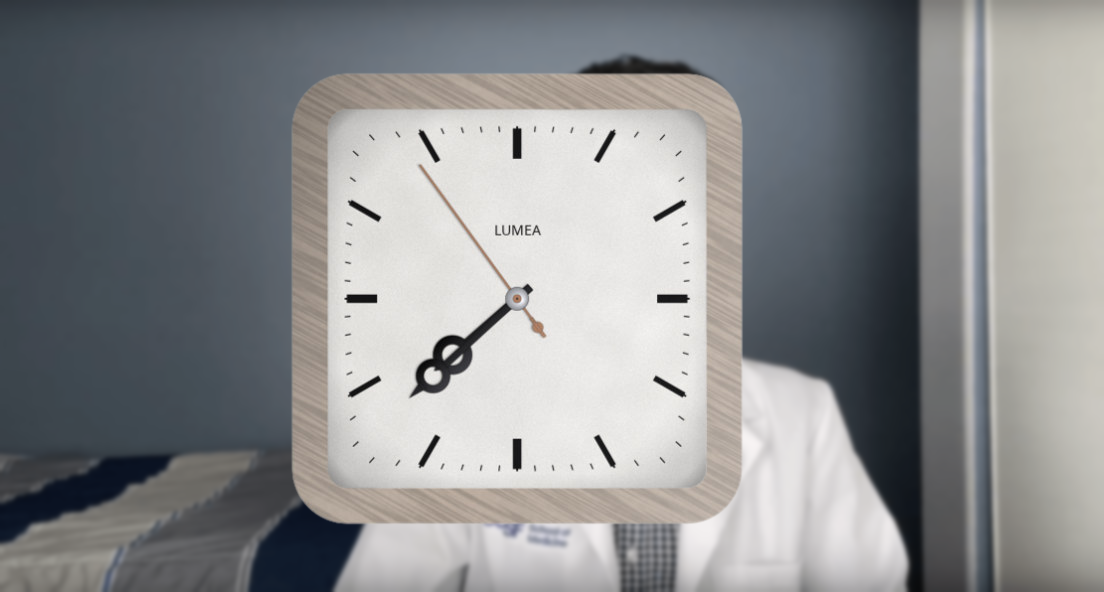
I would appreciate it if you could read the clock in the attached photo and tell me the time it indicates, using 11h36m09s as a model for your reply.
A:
7h37m54s
